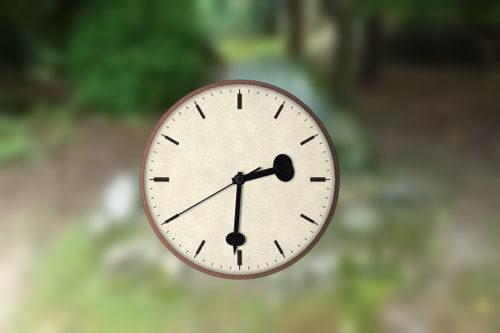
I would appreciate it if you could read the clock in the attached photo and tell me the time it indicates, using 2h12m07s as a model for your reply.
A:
2h30m40s
